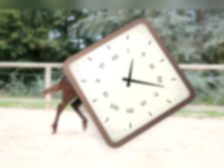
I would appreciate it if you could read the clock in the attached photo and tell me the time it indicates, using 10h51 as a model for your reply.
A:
1h22
